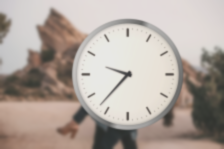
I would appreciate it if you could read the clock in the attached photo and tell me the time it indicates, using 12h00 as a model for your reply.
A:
9h37
